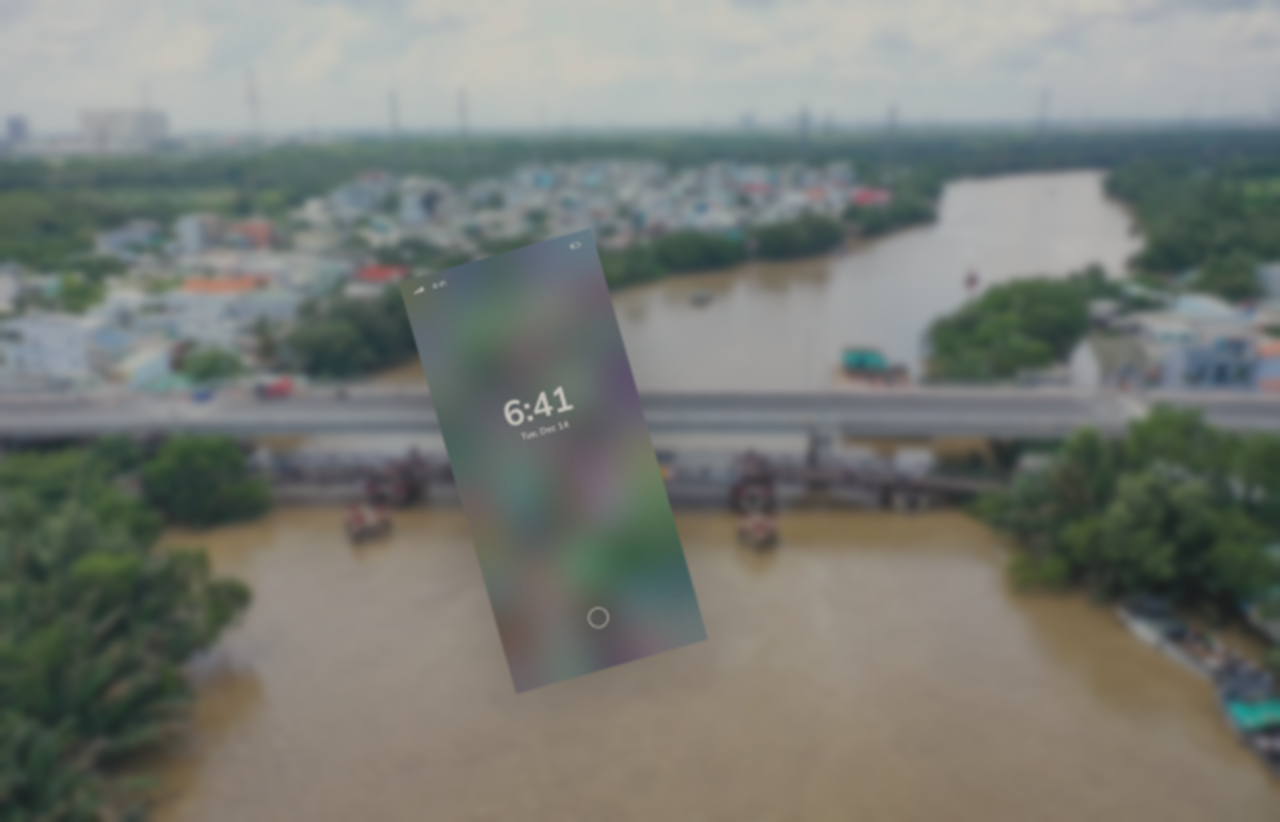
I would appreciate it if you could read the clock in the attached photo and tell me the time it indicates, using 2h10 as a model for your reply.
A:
6h41
